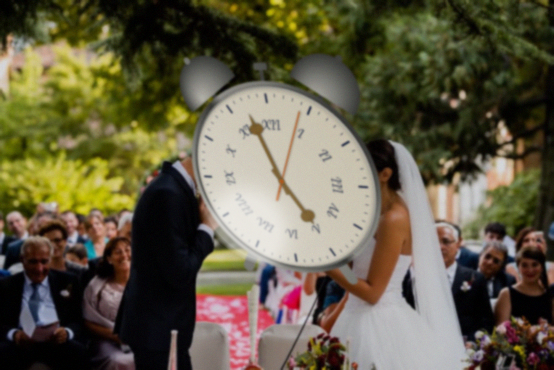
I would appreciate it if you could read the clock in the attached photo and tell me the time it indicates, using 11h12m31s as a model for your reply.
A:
4h57m04s
